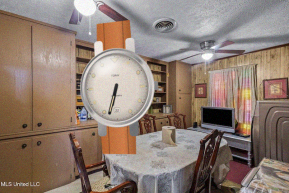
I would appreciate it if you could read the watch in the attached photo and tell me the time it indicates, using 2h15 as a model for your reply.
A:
6h33
